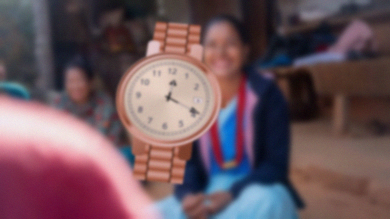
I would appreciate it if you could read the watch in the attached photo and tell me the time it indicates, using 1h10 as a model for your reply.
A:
12h19
